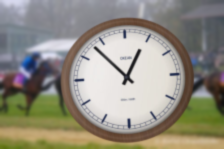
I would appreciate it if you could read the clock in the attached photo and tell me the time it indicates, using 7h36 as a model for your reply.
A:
12h53
